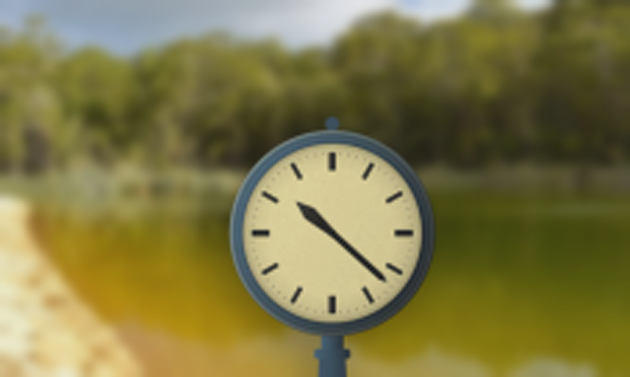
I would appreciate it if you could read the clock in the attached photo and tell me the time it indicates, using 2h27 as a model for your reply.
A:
10h22
